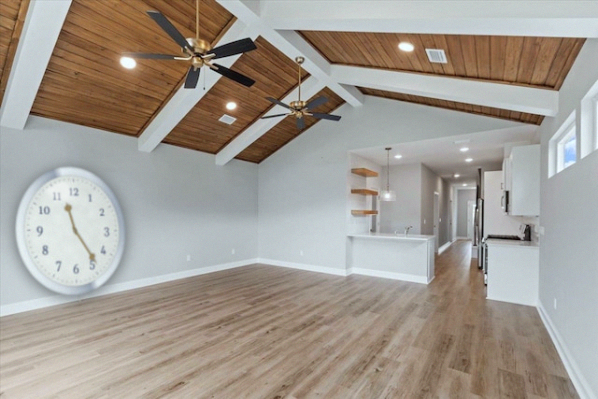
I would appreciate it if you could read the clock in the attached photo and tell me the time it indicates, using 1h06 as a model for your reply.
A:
11h24
